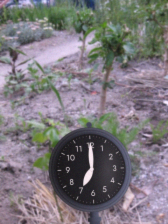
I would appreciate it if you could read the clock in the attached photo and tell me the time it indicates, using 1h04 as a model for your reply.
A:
7h00
